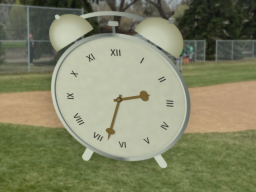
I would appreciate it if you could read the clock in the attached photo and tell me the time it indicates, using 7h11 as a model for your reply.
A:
2h33
